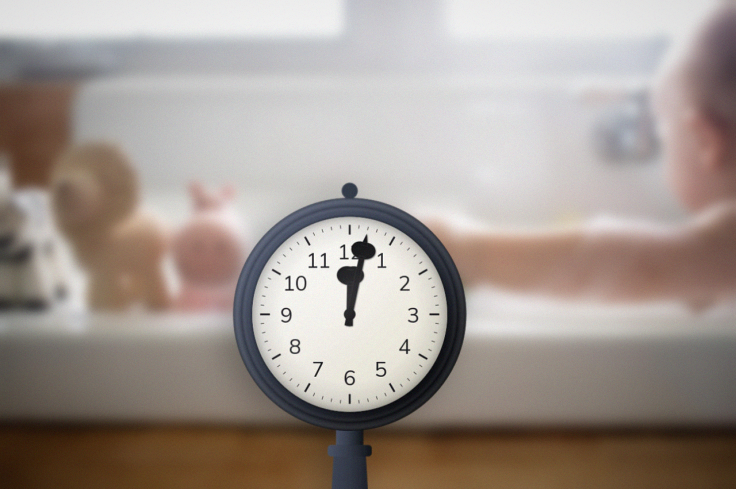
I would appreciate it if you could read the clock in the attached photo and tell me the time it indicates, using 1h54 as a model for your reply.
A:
12h02
